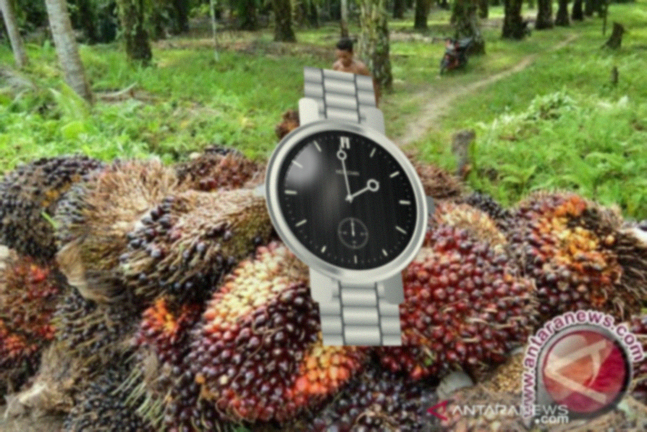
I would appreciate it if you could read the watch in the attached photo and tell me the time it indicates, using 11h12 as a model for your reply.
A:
1h59
